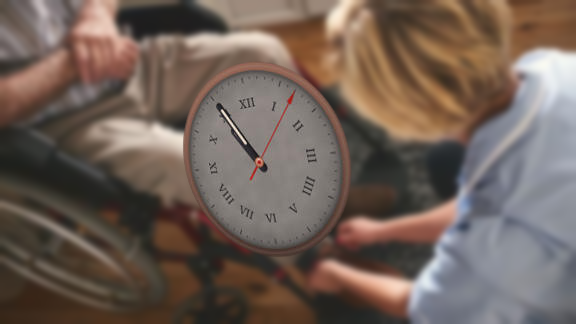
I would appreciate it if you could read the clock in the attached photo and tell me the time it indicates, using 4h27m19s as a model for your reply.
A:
10h55m07s
